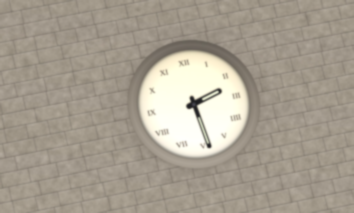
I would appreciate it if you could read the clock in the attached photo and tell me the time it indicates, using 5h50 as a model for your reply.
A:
2h29
